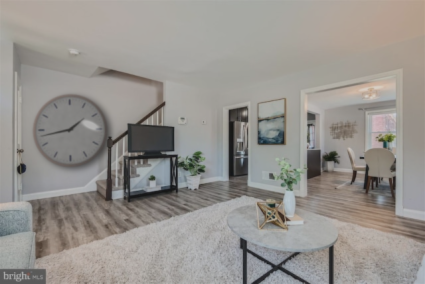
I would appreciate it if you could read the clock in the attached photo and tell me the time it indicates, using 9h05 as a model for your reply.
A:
1h43
